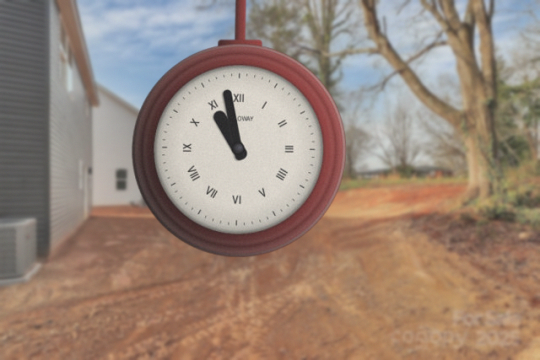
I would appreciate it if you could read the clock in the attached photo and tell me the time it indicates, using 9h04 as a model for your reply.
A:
10h58
